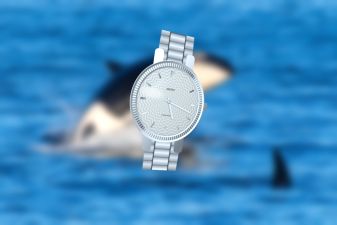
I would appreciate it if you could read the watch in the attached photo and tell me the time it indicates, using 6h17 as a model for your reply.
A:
5h18
